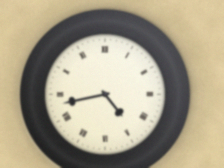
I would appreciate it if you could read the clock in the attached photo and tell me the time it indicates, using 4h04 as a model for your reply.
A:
4h43
